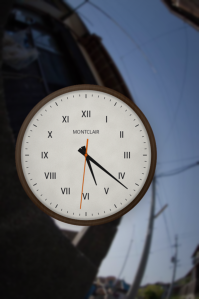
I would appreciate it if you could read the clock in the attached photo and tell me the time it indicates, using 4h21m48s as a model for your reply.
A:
5h21m31s
